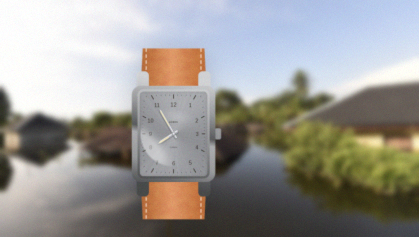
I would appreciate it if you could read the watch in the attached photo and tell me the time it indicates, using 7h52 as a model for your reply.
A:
7h55
